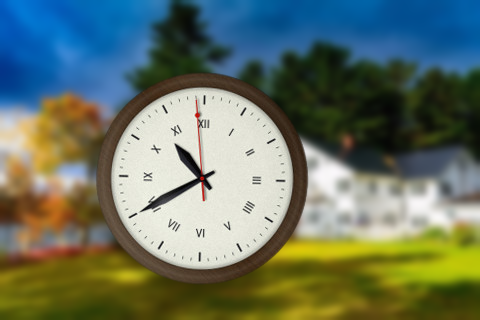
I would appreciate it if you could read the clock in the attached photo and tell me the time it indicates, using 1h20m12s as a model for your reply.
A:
10h39m59s
